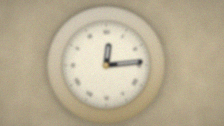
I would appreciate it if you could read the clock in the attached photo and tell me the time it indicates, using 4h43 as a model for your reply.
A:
12h14
